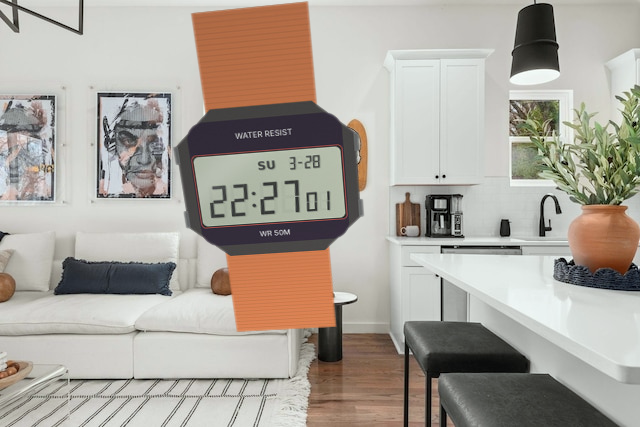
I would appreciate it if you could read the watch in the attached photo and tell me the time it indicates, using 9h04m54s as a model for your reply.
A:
22h27m01s
